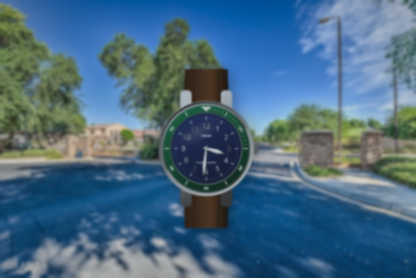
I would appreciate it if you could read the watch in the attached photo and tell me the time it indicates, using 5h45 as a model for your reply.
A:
3h31
